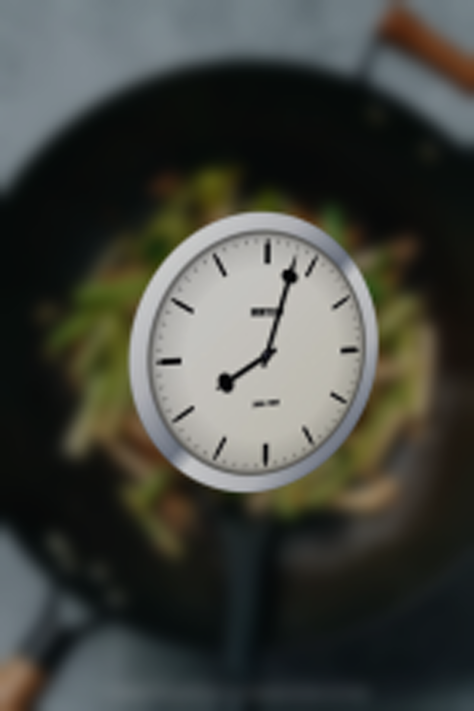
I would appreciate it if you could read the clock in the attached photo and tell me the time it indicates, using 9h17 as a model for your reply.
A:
8h03
